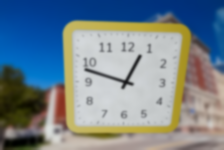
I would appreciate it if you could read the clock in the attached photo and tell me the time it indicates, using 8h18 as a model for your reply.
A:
12h48
